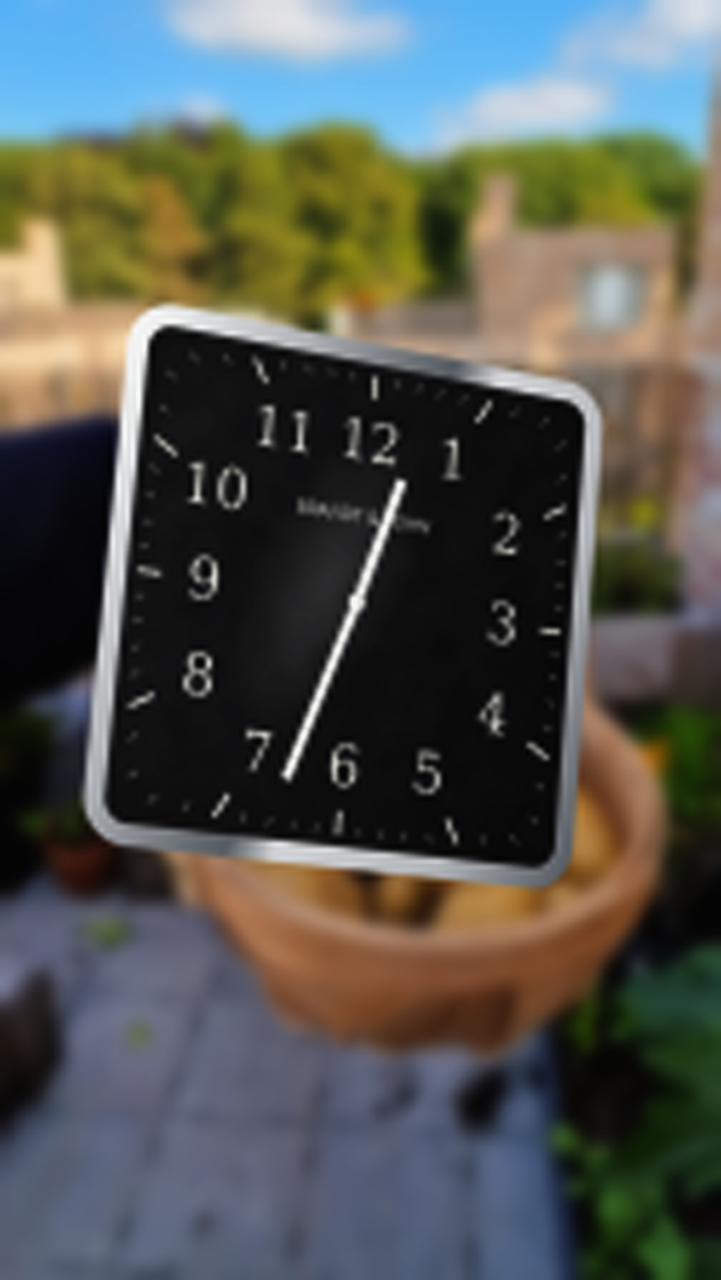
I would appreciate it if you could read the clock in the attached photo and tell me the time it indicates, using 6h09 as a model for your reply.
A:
12h33
